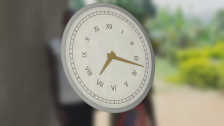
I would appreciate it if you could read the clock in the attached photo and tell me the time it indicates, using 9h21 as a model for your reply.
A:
7h17
